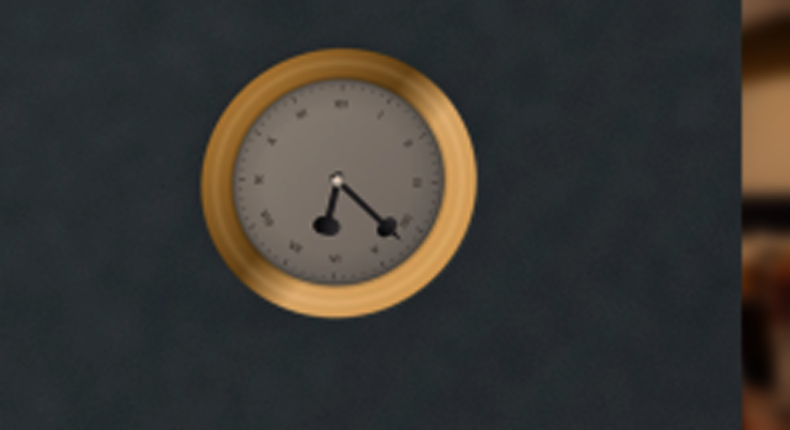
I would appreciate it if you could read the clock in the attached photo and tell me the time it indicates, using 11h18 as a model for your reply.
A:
6h22
